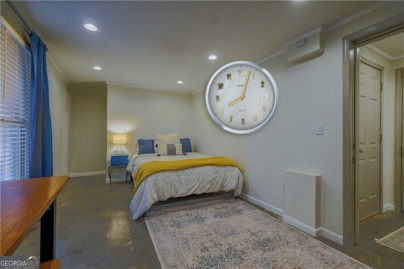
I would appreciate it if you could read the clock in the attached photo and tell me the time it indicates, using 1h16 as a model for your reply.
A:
8h03
